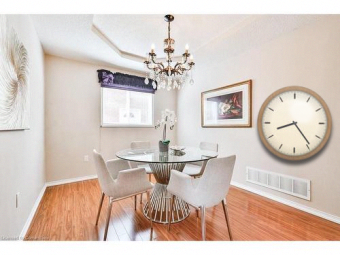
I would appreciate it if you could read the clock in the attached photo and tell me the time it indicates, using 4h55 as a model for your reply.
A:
8h24
